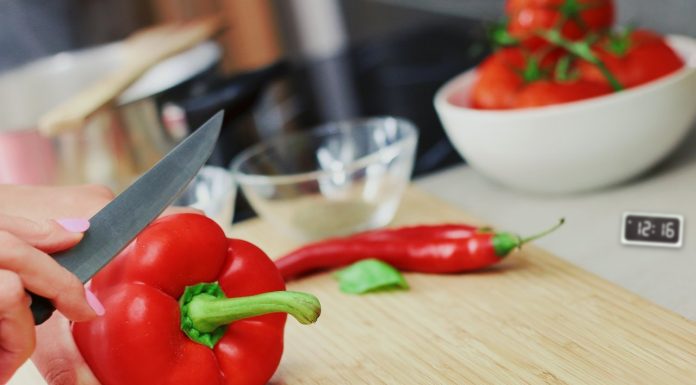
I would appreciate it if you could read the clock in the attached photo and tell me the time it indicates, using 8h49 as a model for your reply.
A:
12h16
